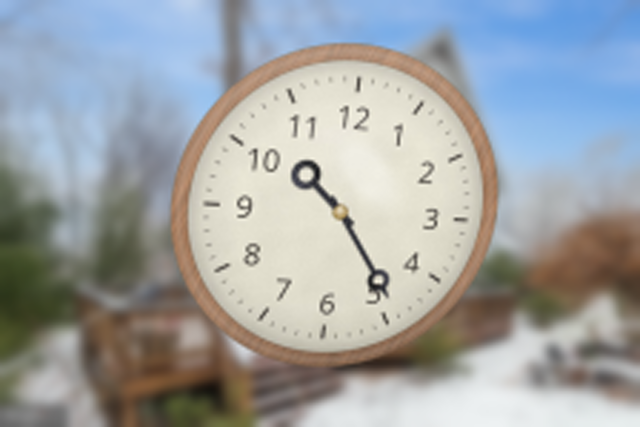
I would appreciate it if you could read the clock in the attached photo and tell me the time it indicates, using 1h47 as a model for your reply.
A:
10h24
